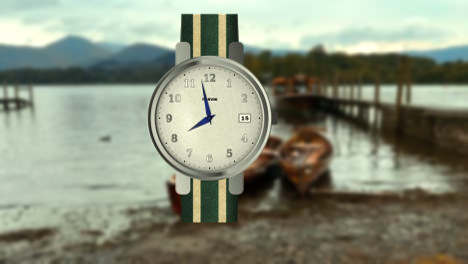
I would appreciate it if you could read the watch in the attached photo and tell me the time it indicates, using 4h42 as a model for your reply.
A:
7h58
